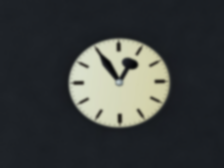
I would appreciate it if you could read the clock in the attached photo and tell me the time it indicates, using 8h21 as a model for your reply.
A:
12h55
